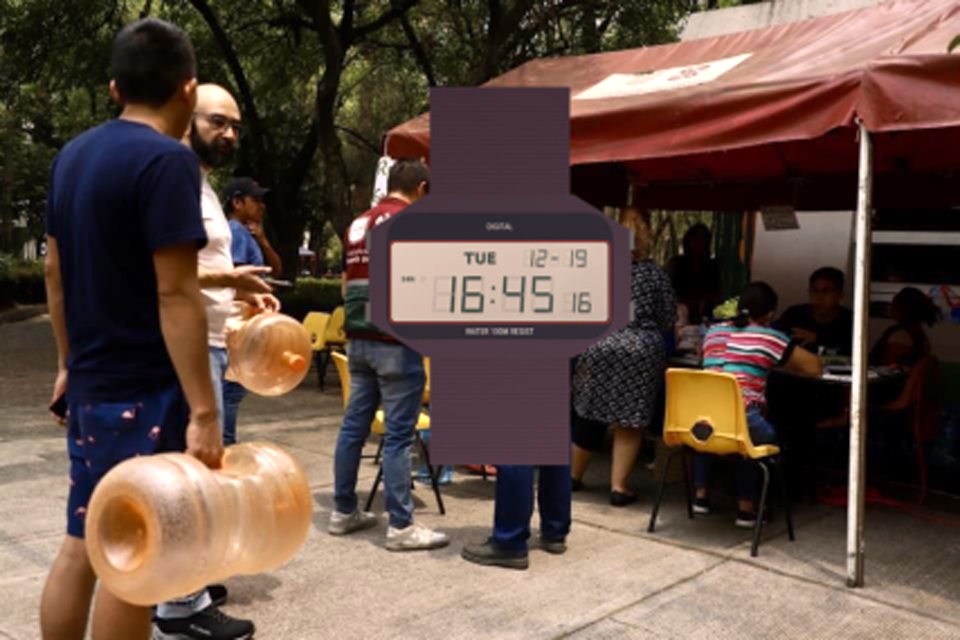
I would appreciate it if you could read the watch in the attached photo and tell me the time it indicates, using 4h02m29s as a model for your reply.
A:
16h45m16s
